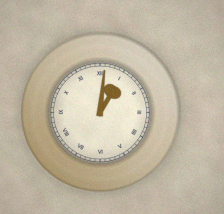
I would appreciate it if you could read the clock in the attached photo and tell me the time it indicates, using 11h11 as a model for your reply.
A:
1h01
